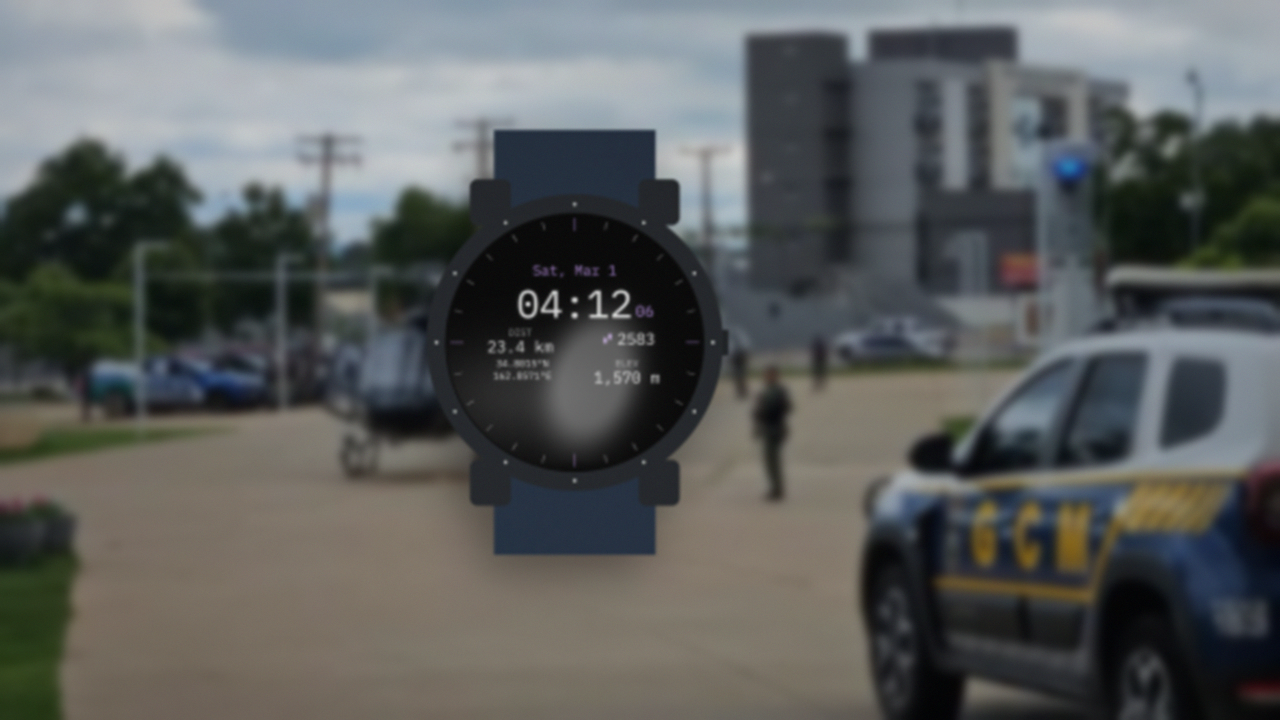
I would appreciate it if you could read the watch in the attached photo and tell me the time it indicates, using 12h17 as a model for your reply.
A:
4h12
